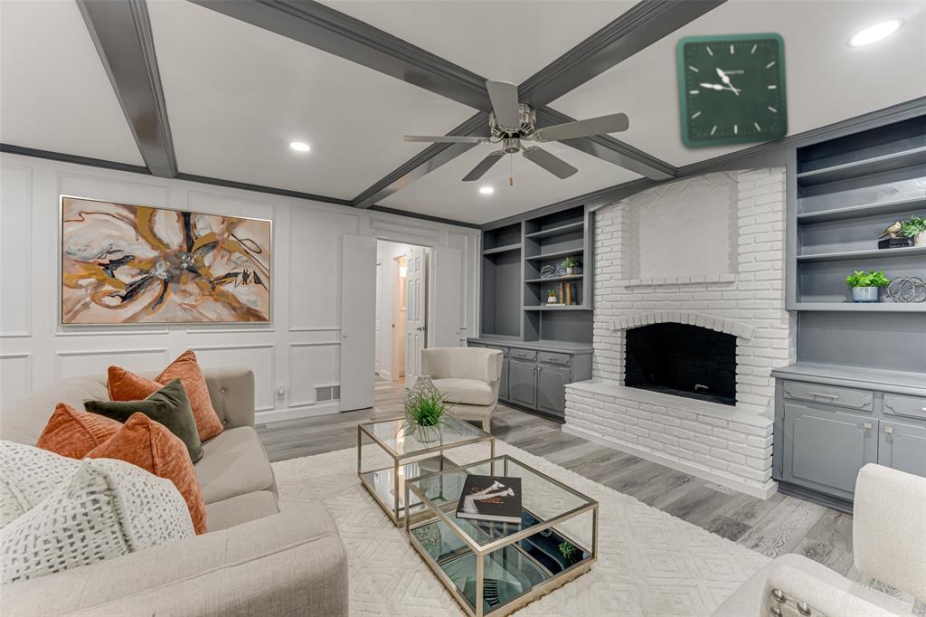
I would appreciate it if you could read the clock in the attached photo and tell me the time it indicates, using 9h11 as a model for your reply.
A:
10h47
